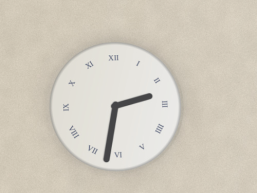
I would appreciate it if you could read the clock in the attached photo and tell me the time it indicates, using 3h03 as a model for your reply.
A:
2h32
